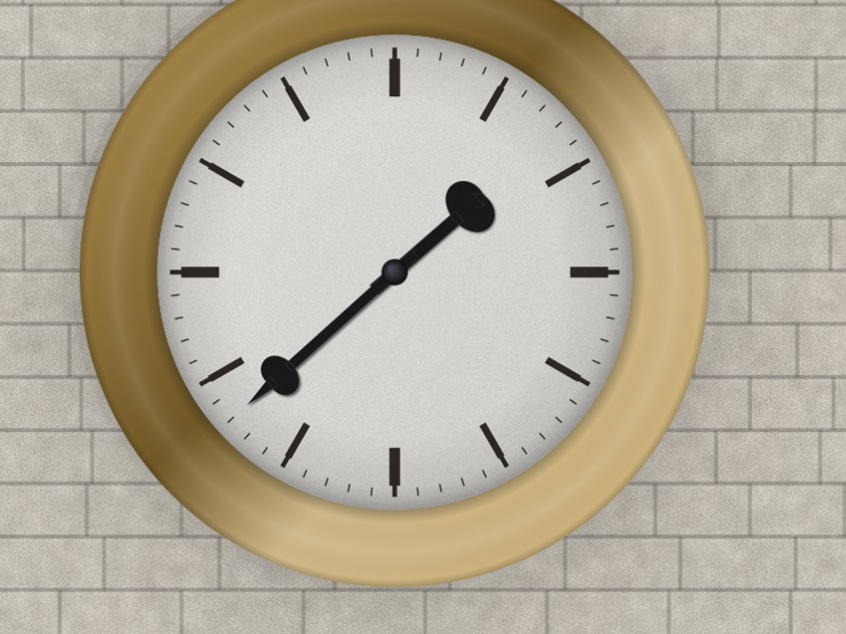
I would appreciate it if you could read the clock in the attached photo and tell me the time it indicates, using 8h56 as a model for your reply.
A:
1h38
